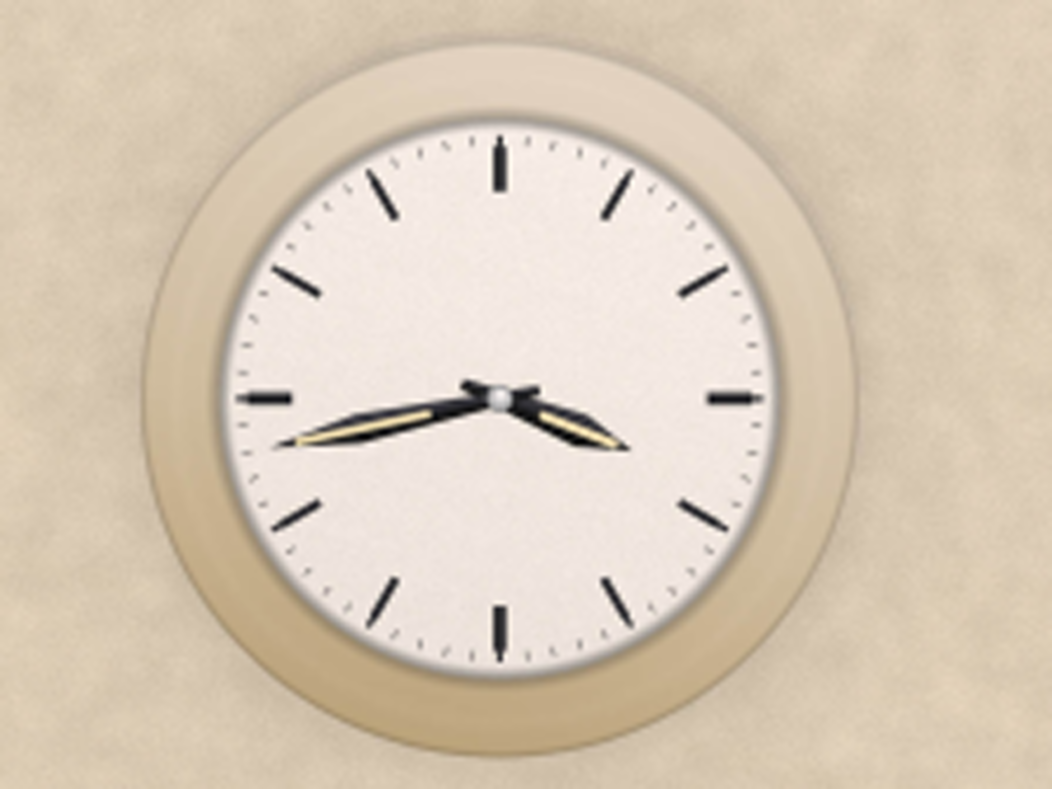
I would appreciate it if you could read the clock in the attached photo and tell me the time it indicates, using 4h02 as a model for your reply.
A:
3h43
